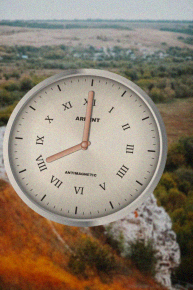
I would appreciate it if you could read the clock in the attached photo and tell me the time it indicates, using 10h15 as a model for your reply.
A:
8h00
